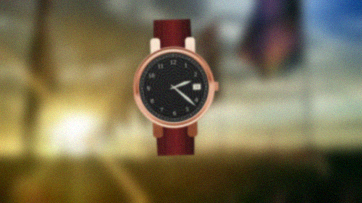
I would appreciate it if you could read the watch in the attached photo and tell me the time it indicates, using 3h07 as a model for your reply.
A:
2h22
